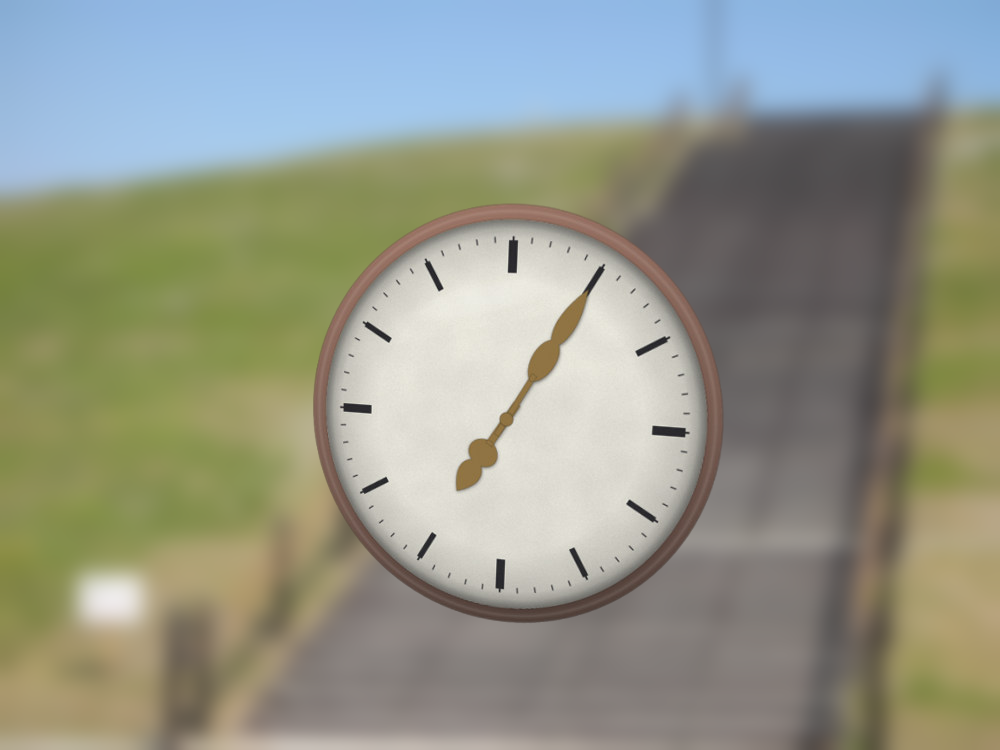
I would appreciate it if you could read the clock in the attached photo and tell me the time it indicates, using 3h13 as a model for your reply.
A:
7h05
